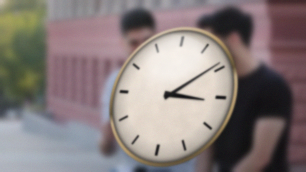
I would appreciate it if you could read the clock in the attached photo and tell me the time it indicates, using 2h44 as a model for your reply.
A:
3h09
